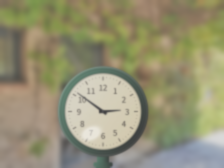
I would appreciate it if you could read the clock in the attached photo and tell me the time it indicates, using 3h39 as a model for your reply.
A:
2h51
